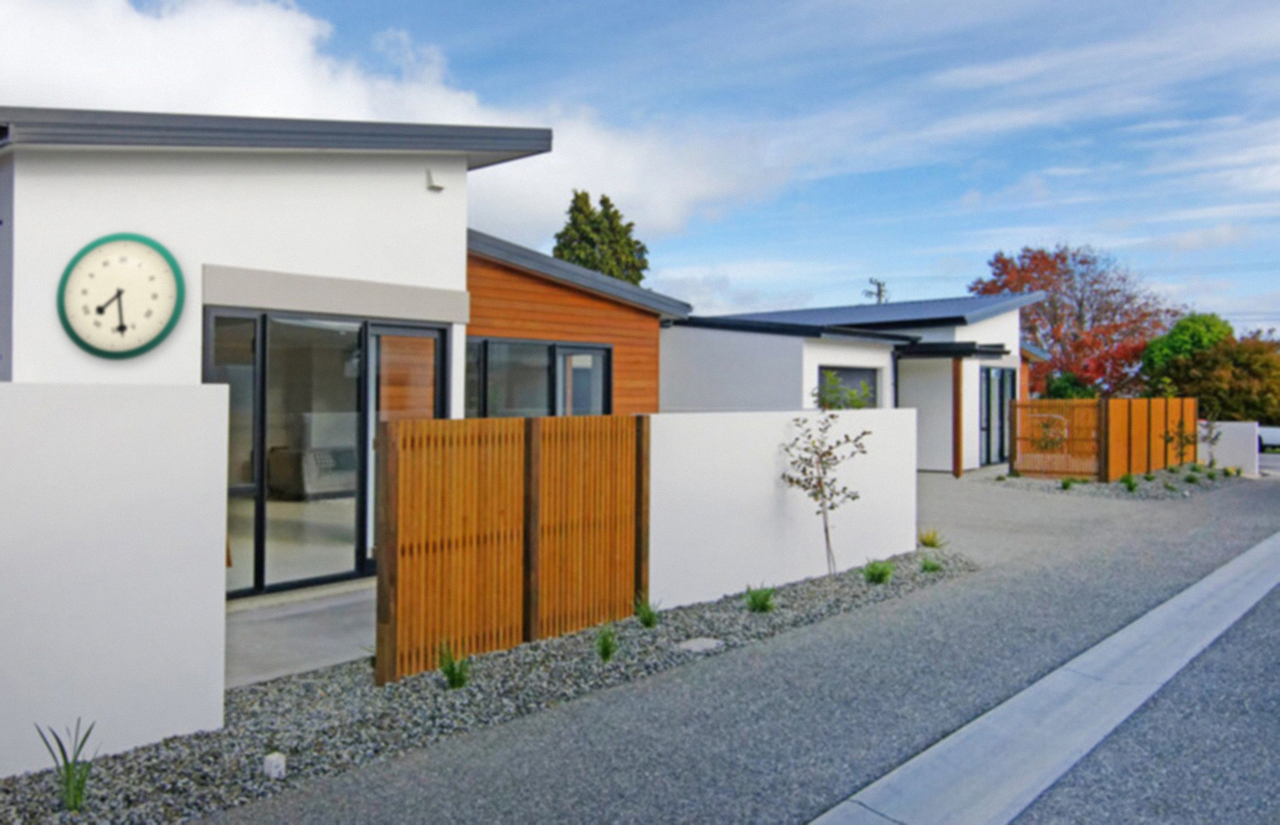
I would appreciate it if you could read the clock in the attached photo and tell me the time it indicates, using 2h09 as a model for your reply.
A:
7h28
